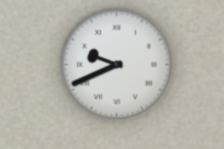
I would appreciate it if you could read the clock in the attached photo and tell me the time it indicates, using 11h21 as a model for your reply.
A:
9h41
